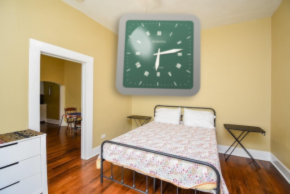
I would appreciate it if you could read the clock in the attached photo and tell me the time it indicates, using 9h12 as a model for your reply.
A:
6h13
